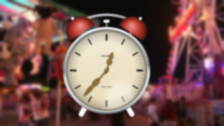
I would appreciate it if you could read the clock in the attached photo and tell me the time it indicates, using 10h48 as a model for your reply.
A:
12h37
